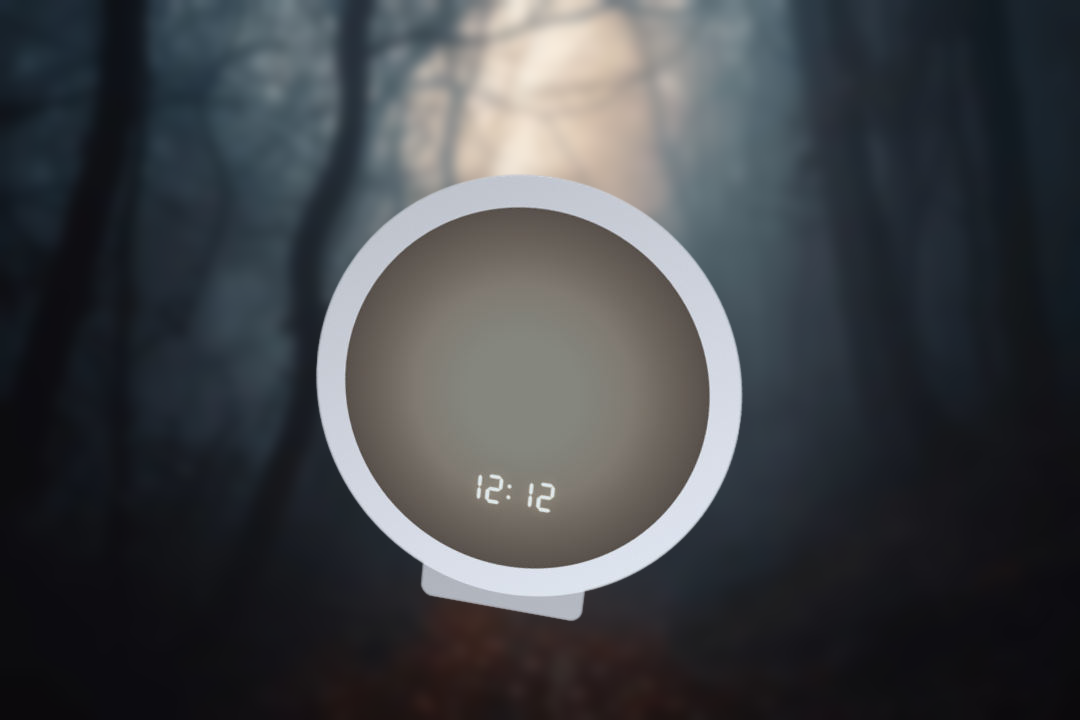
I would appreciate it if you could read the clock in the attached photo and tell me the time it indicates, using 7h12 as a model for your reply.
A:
12h12
